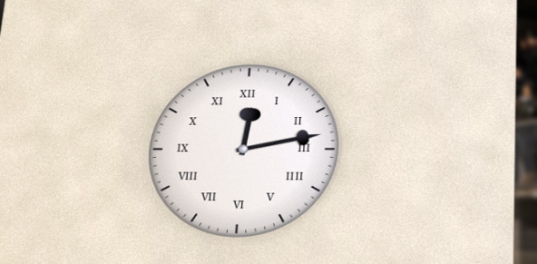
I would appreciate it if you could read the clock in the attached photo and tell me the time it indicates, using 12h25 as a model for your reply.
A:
12h13
